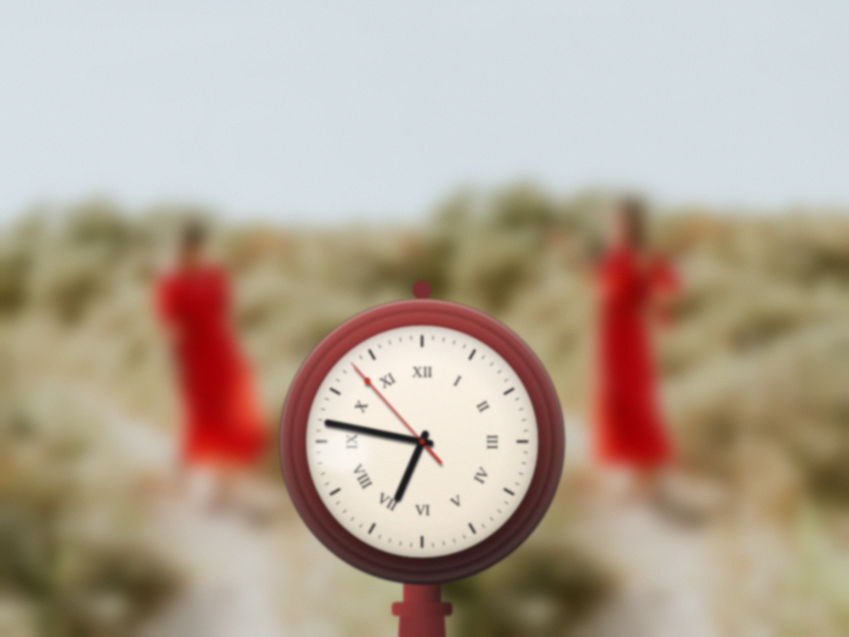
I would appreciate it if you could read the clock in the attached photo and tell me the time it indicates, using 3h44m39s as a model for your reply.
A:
6h46m53s
